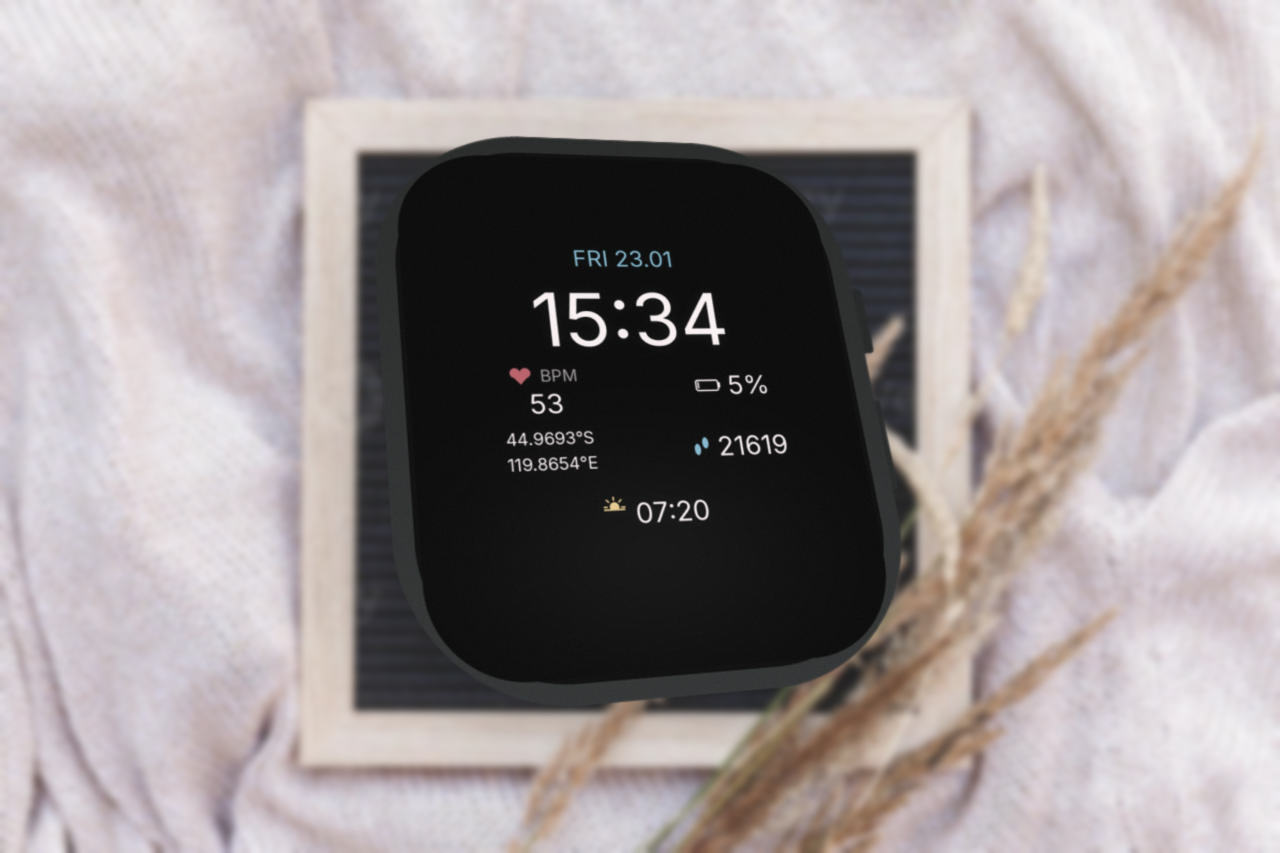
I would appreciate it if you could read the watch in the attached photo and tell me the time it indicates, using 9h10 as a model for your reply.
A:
15h34
